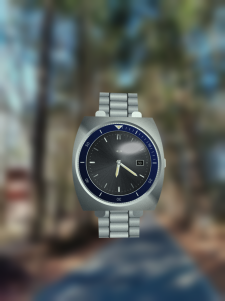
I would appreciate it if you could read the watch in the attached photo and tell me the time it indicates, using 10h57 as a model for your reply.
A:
6h21
